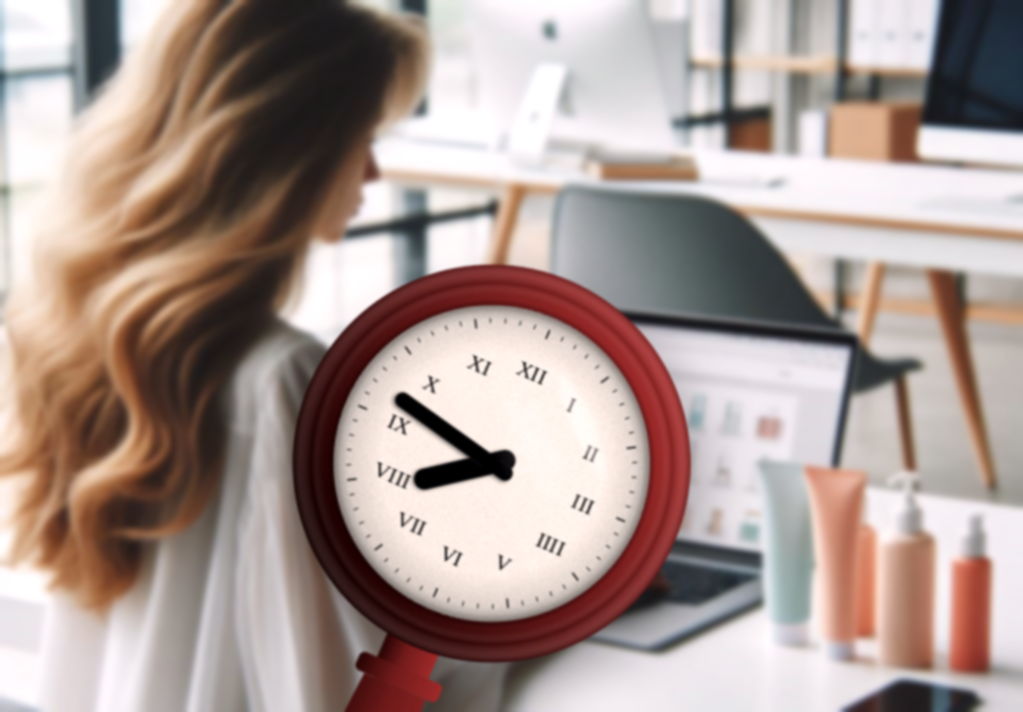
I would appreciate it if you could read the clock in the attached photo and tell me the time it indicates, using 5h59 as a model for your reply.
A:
7h47
